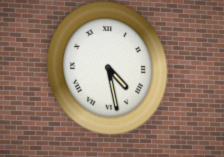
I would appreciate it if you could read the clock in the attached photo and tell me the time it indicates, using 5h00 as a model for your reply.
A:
4h28
